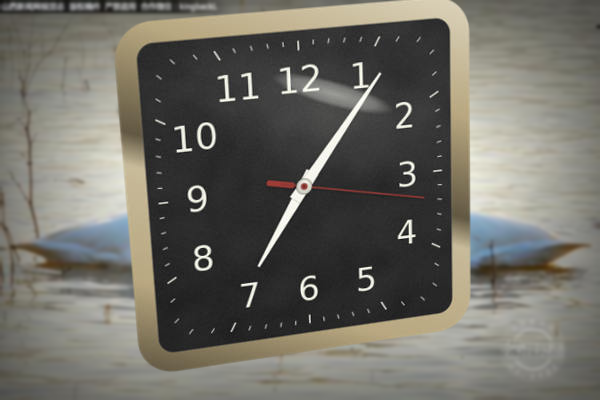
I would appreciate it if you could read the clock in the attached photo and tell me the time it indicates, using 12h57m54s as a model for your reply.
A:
7h06m17s
